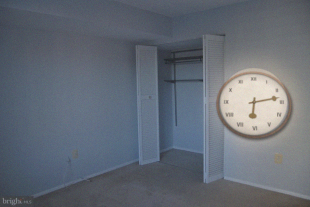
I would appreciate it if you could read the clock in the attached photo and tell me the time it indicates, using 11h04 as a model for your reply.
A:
6h13
